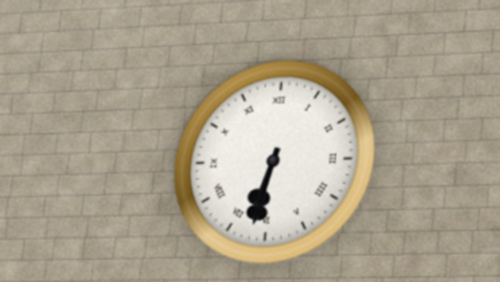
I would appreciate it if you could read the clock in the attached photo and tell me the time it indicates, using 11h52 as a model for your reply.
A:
6h32
